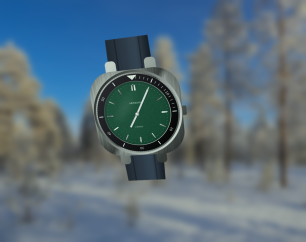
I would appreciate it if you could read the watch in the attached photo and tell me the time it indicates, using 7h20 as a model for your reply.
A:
7h05
